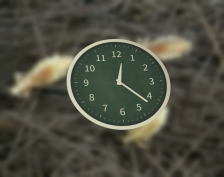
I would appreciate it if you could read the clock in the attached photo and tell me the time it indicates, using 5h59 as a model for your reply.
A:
12h22
